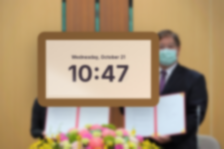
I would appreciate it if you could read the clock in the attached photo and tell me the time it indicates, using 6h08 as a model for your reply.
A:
10h47
